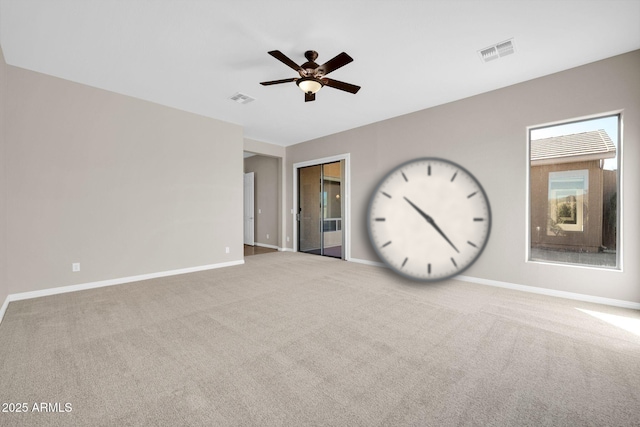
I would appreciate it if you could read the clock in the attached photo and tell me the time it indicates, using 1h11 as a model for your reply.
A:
10h23
